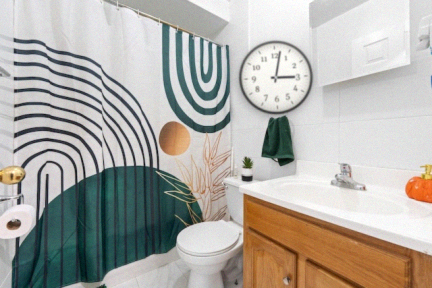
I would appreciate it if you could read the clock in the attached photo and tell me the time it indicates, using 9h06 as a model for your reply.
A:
3h02
